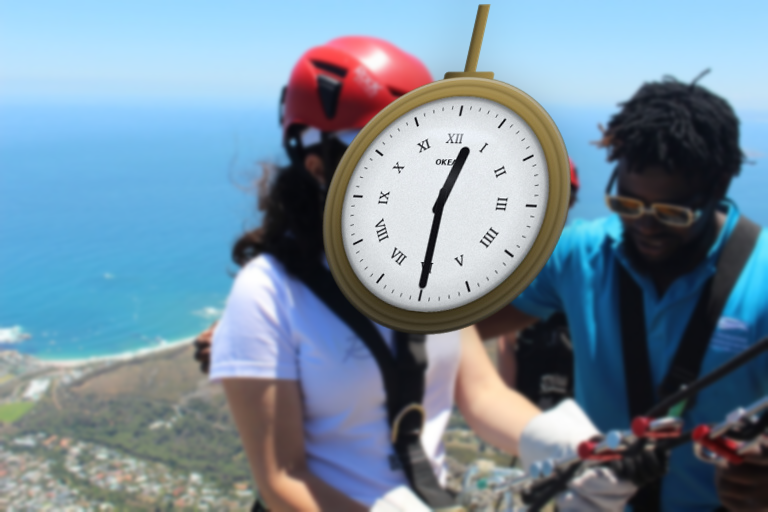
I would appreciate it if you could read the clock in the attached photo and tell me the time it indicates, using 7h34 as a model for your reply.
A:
12h30
